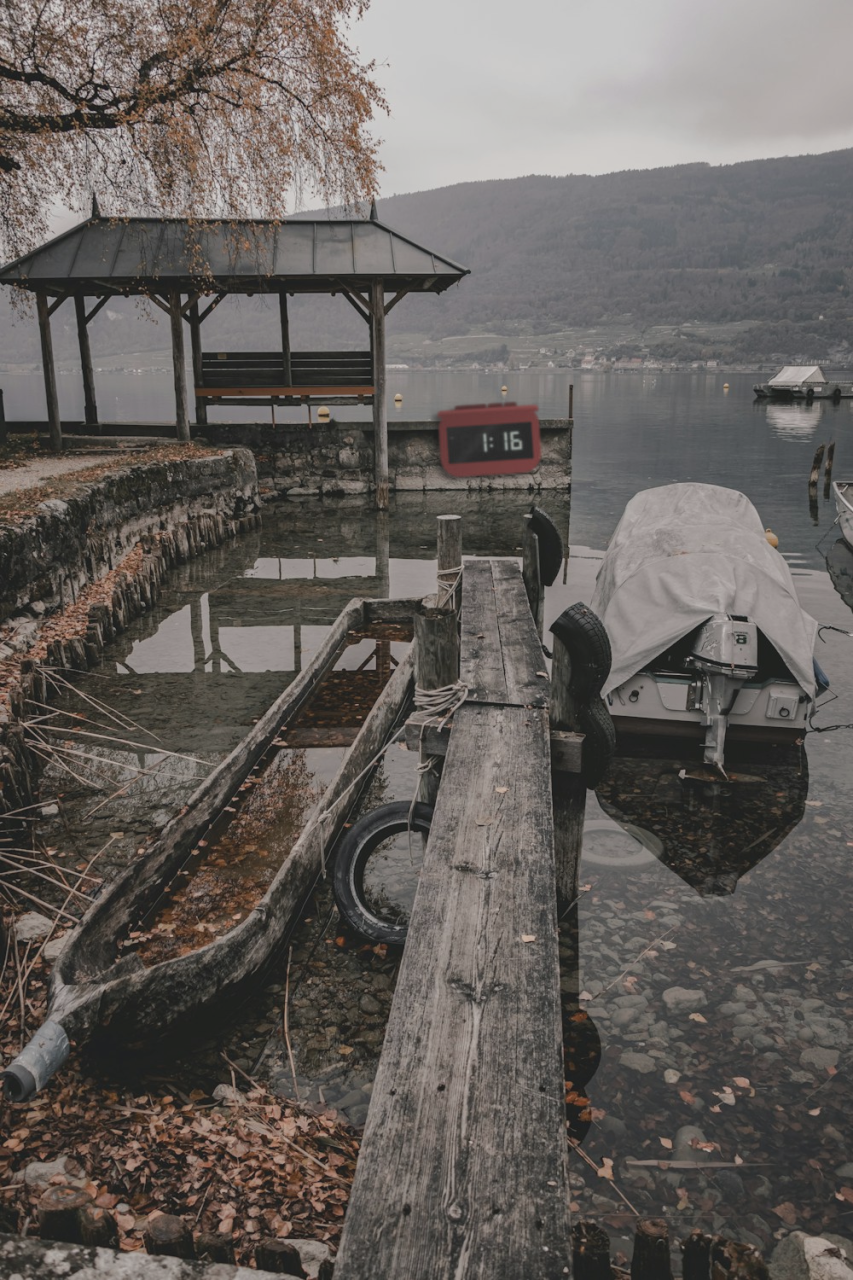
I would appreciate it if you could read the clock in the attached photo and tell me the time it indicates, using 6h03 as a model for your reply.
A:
1h16
